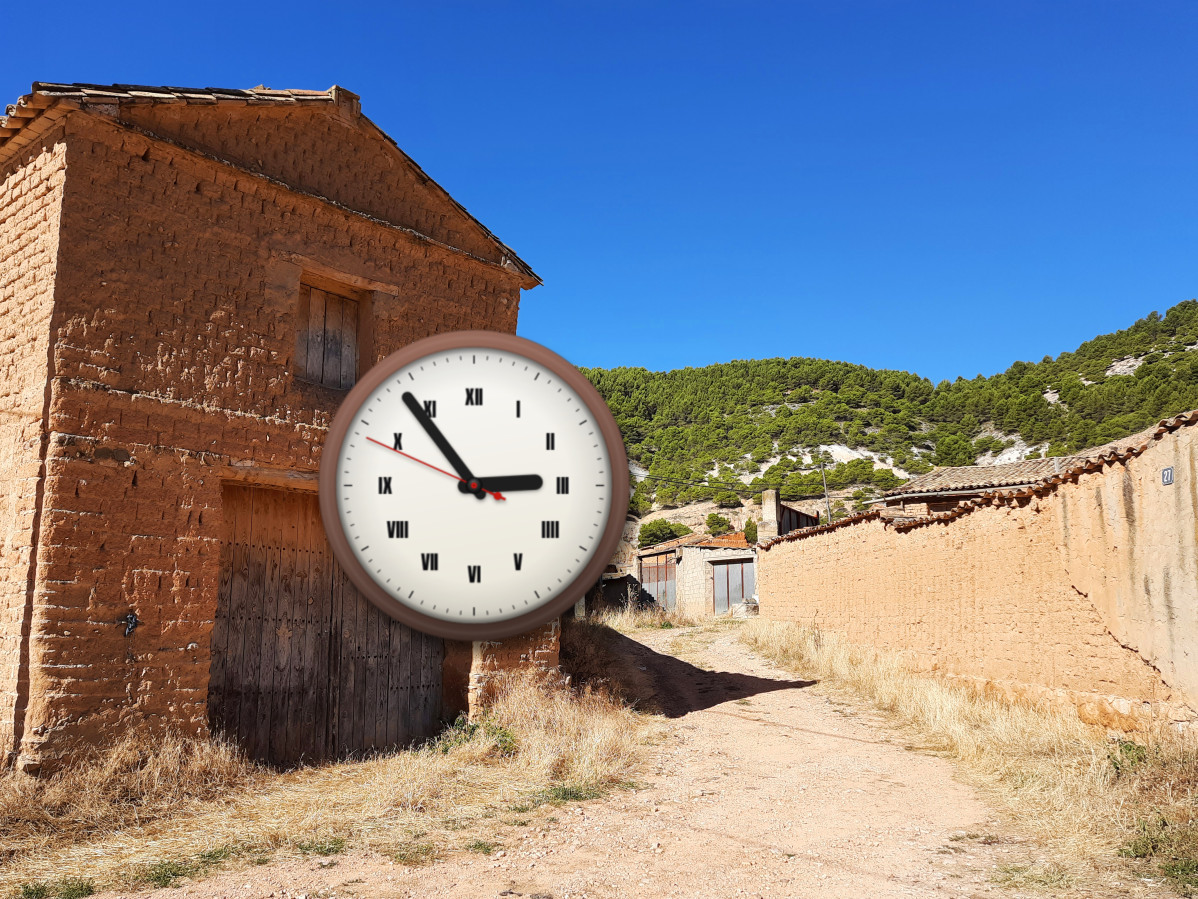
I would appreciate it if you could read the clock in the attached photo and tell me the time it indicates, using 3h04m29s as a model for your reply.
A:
2h53m49s
